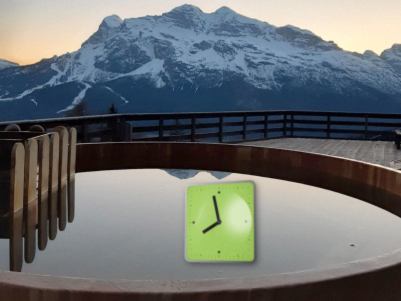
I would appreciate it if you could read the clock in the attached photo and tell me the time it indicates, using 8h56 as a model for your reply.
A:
7h58
